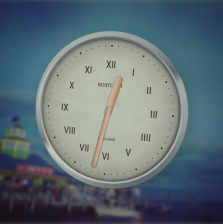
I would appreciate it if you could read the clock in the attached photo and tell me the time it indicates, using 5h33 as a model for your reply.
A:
12h32
